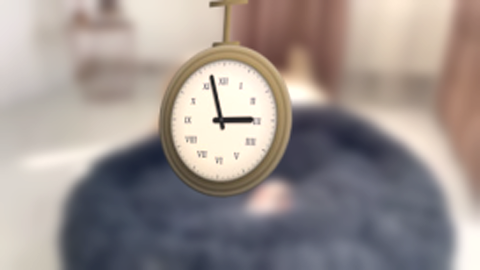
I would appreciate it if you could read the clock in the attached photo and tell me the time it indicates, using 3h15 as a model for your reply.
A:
2h57
